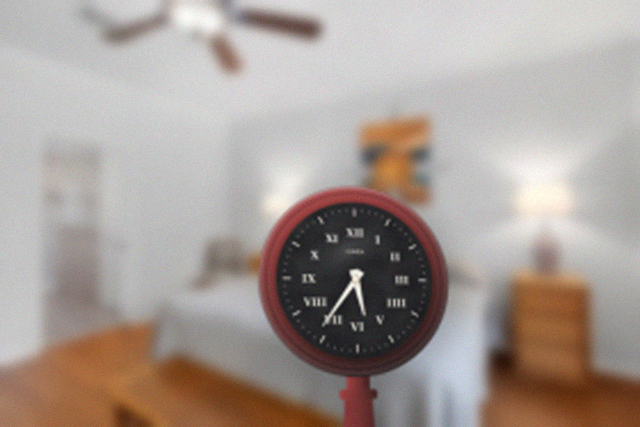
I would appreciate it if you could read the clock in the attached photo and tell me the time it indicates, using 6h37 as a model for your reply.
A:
5h36
